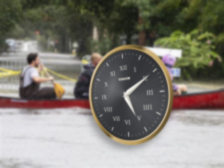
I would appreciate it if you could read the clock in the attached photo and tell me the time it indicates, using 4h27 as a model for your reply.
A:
5h10
